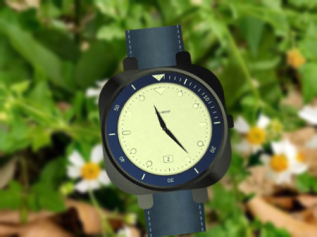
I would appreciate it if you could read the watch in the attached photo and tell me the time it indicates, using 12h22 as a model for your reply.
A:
11h24
